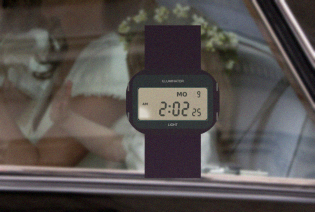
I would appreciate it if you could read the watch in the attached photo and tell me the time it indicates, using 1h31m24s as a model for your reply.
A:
2h02m25s
